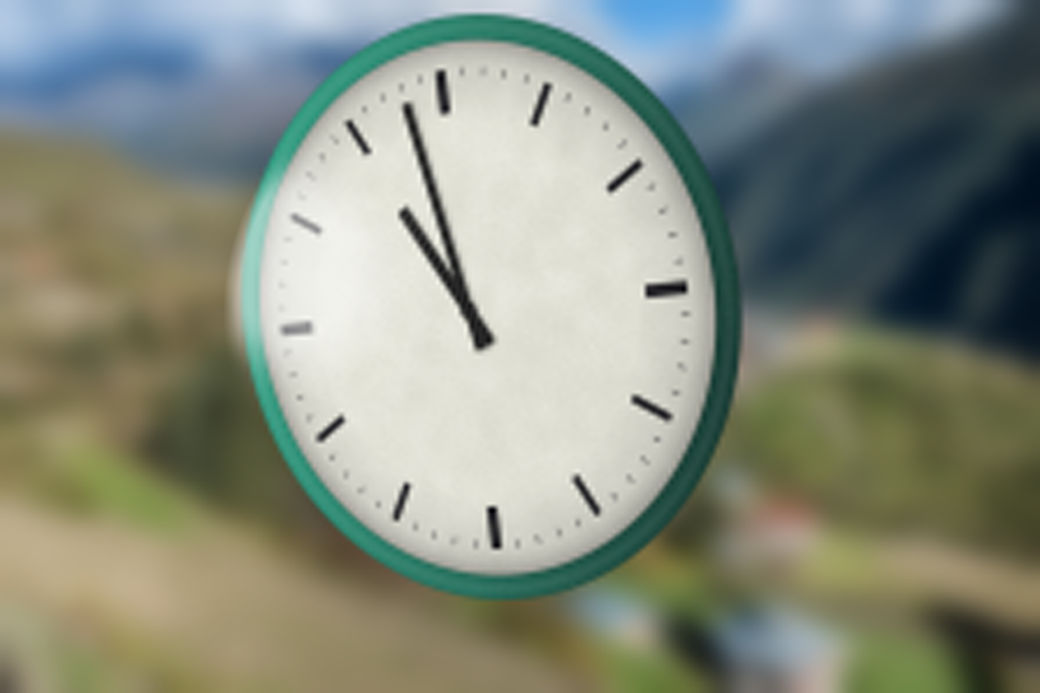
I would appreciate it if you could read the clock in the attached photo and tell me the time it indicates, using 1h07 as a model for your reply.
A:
10h58
